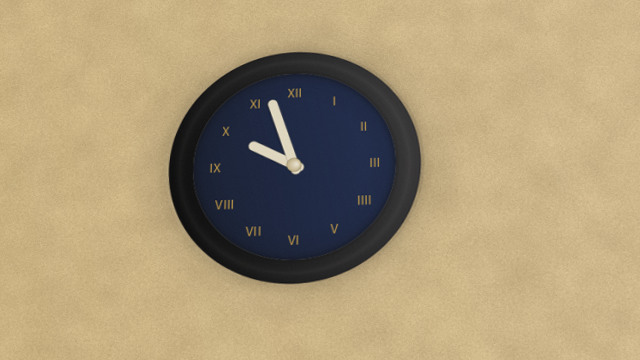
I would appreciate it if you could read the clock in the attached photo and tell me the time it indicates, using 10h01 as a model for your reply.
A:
9h57
